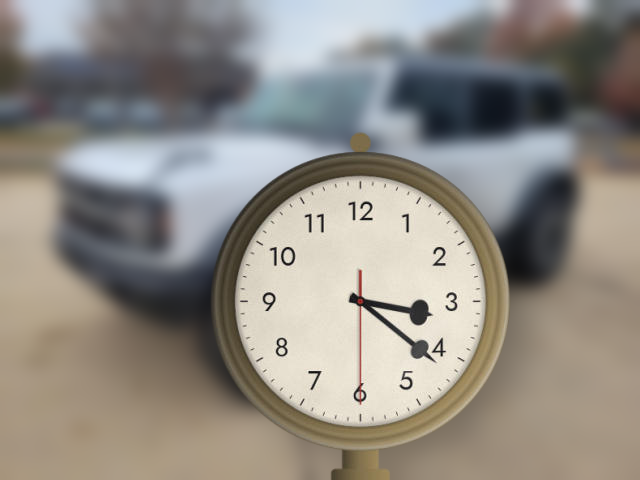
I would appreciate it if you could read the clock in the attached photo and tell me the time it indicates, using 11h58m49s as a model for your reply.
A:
3h21m30s
